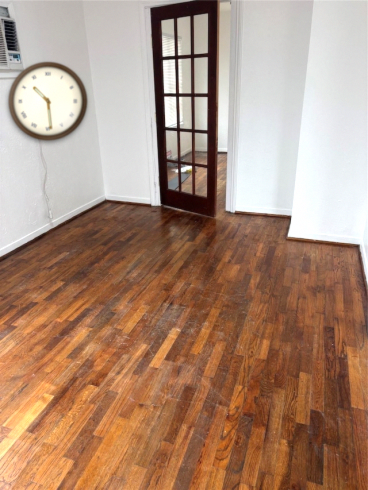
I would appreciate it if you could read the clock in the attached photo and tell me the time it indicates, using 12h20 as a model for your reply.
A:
10h29
